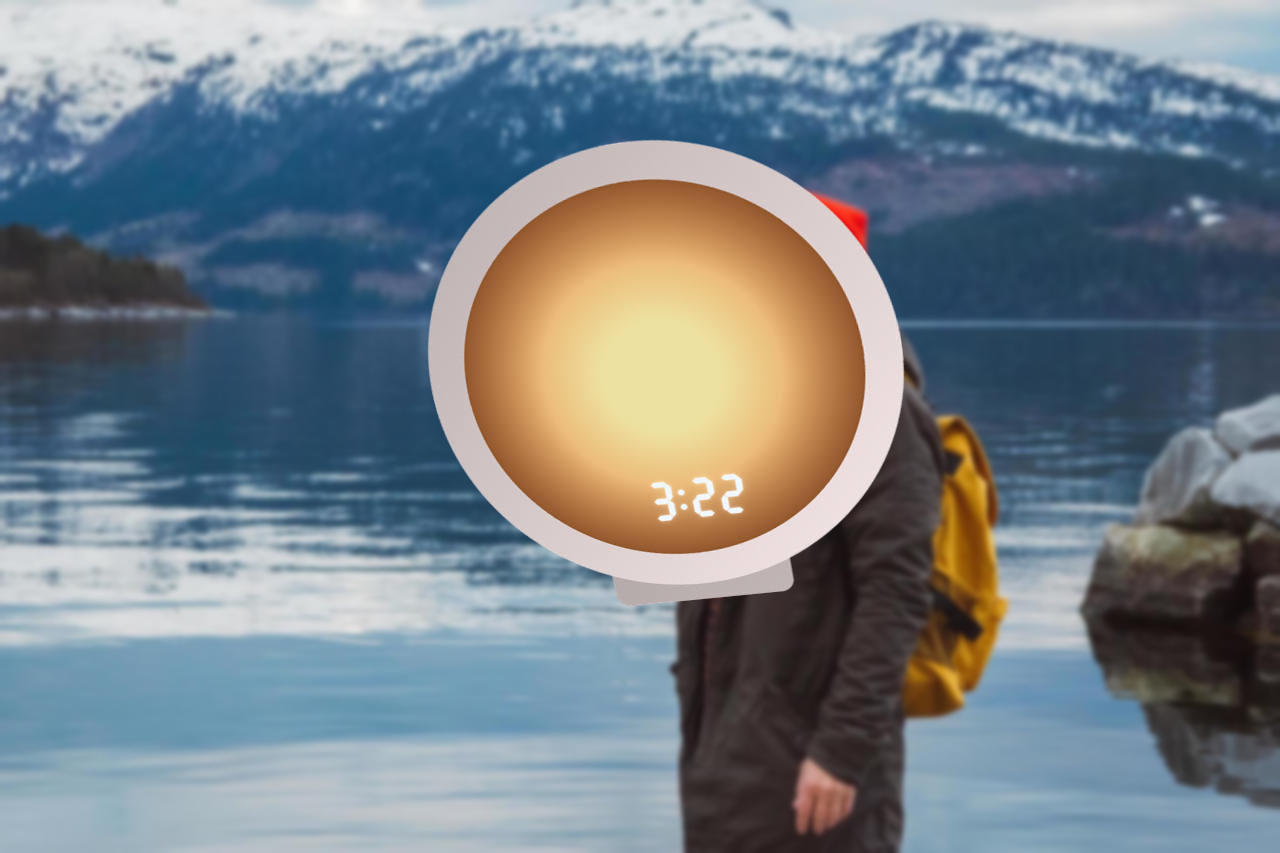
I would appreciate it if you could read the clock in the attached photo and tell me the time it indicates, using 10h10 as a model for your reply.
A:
3h22
